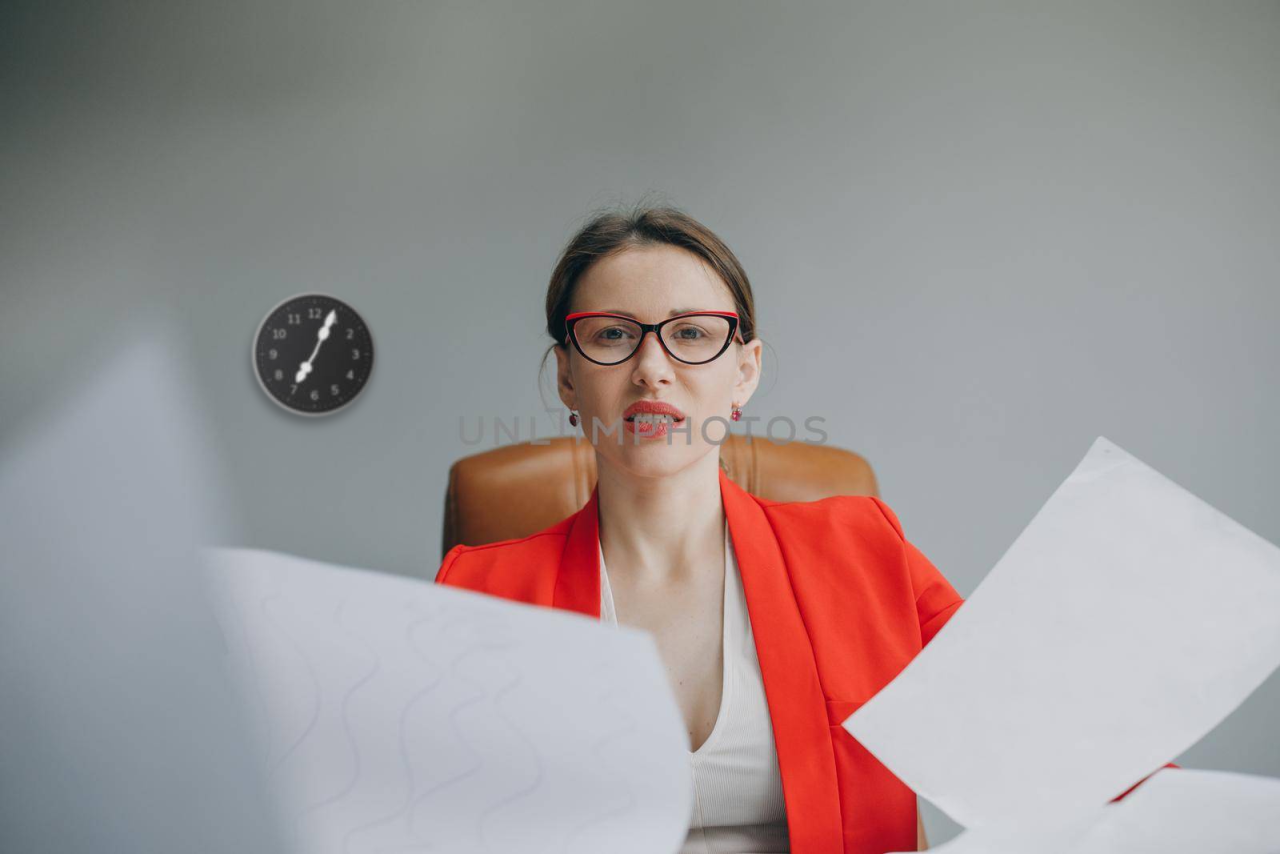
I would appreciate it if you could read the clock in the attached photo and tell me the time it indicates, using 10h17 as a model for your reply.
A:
7h04
